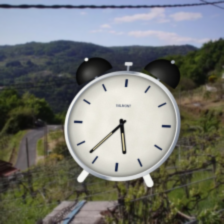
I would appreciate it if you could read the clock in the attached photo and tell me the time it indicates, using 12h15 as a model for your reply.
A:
5h37
